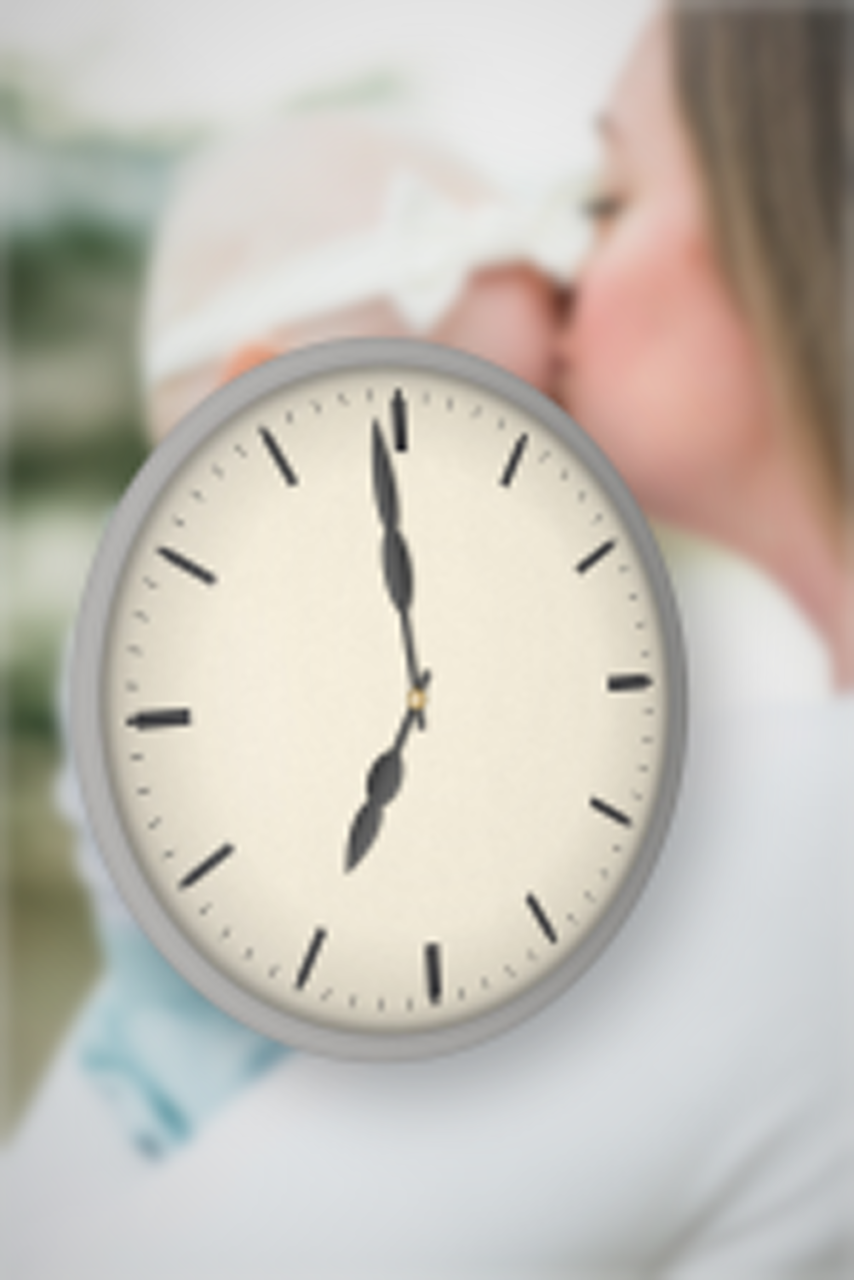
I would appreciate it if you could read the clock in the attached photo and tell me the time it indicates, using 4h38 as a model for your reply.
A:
6h59
